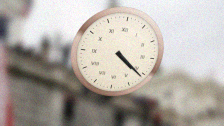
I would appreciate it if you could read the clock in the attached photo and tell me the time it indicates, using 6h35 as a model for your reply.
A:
4h21
